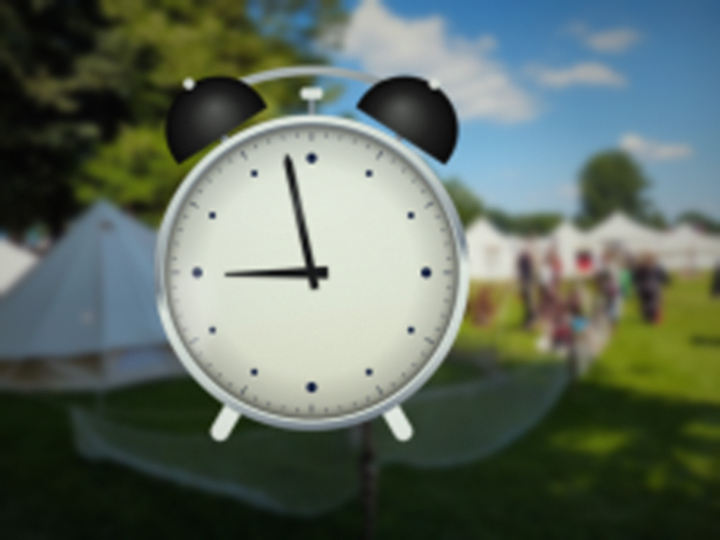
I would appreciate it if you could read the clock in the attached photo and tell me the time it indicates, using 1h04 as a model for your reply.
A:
8h58
